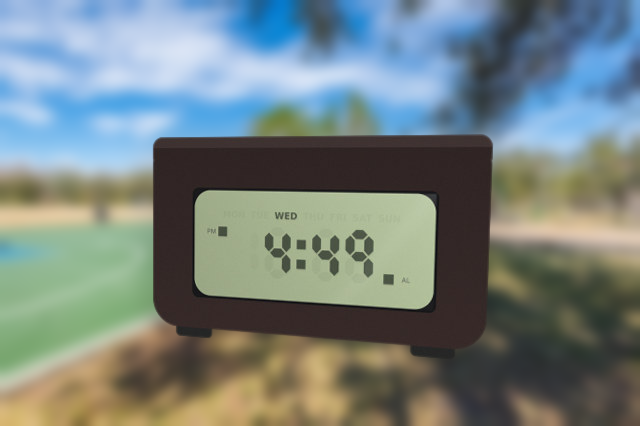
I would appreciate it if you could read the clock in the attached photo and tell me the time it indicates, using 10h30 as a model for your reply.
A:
4h49
